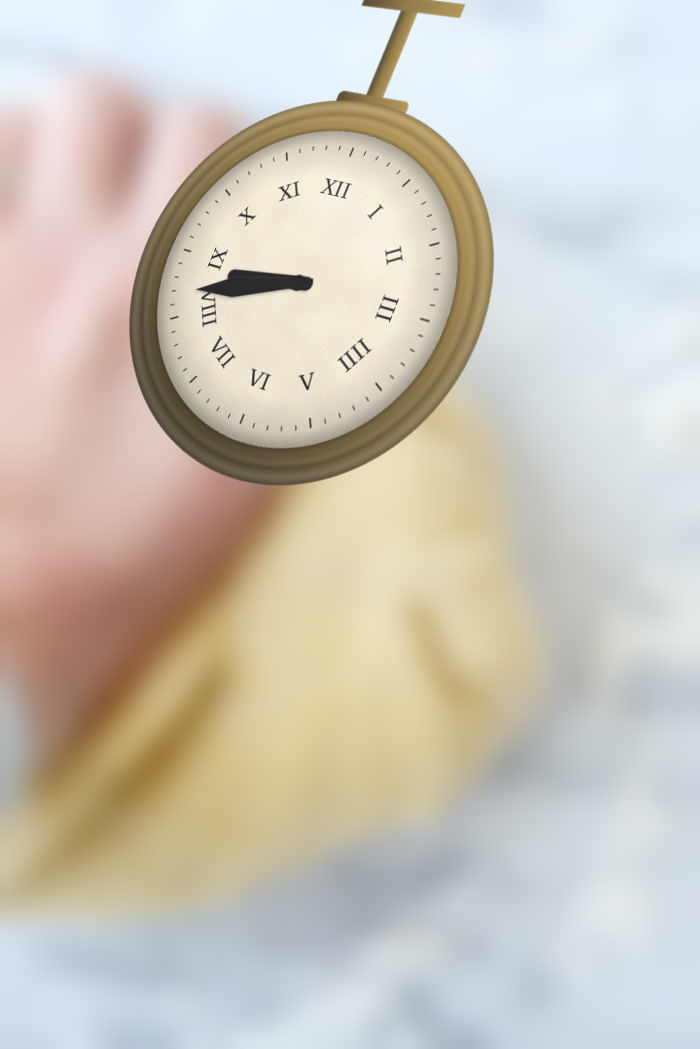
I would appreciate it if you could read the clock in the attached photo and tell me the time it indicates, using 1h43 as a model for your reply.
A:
8h42
